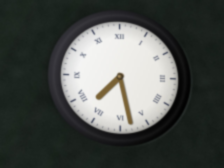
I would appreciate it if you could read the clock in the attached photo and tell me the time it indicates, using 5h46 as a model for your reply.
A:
7h28
